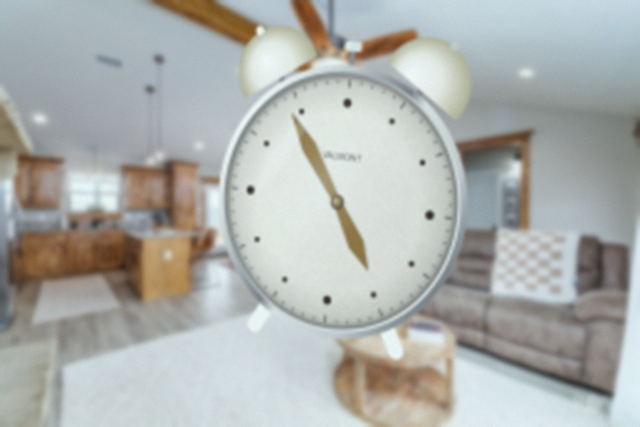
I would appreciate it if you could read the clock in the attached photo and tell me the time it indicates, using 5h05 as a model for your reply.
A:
4h54
